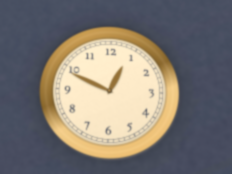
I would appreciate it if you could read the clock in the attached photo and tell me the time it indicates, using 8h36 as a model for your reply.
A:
12h49
